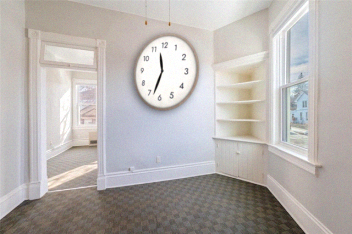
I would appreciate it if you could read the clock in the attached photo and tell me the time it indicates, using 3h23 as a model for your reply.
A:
11h33
